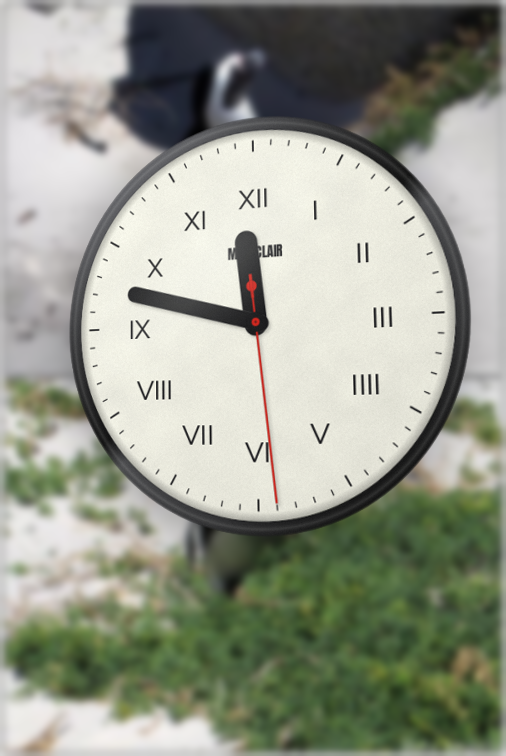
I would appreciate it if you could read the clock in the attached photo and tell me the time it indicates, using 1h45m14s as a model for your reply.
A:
11h47m29s
